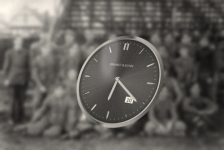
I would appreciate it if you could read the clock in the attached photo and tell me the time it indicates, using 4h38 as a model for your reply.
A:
6h21
